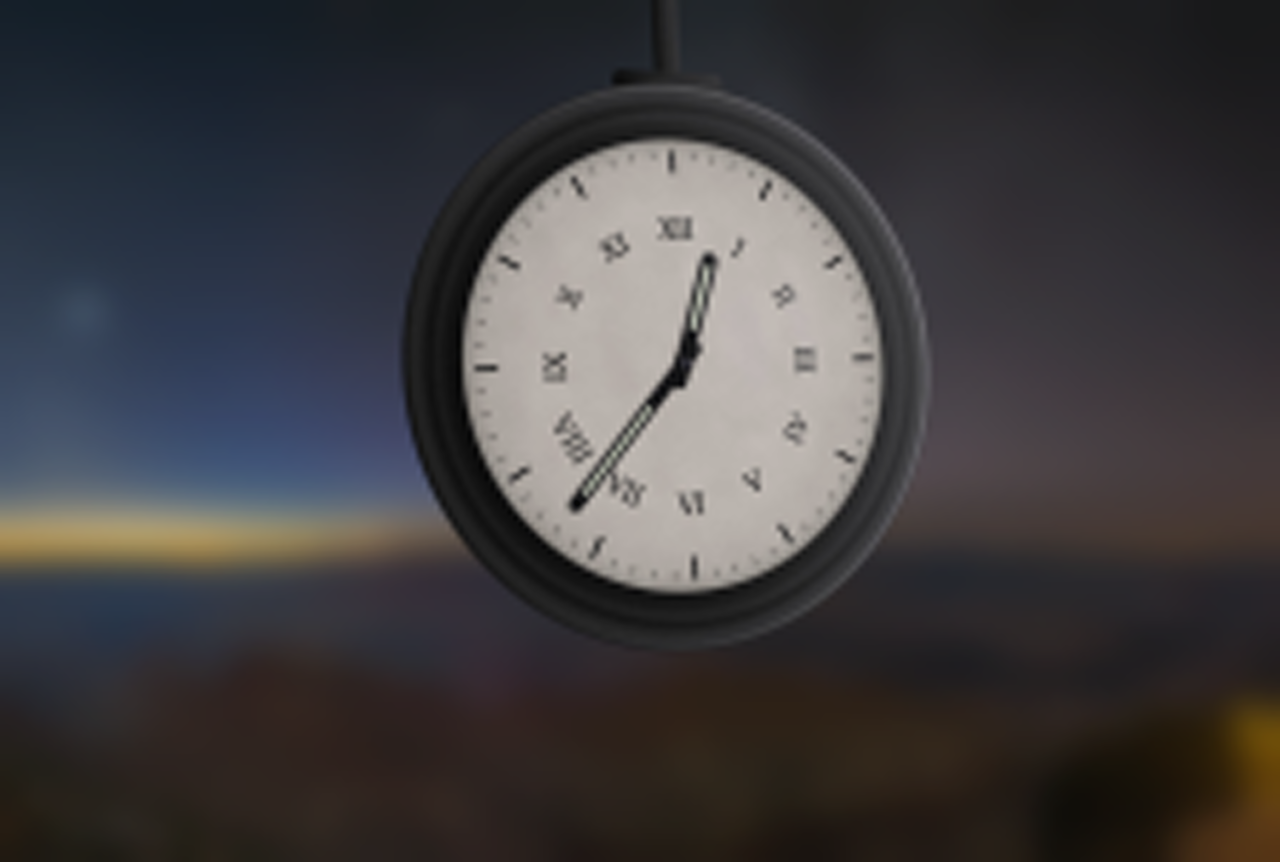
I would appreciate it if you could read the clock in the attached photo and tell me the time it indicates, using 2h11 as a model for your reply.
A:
12h37
